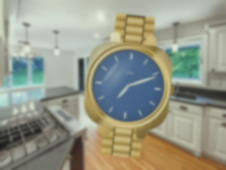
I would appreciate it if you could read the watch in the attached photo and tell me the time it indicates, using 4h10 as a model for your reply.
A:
7h11
